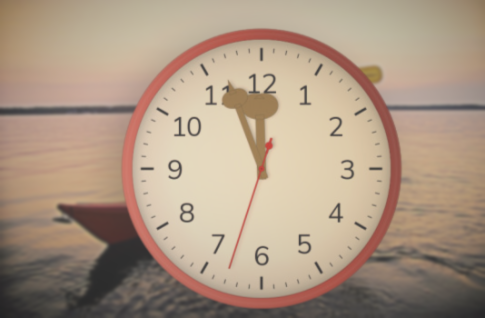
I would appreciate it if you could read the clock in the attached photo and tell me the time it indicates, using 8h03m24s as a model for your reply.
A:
11h56m33s
